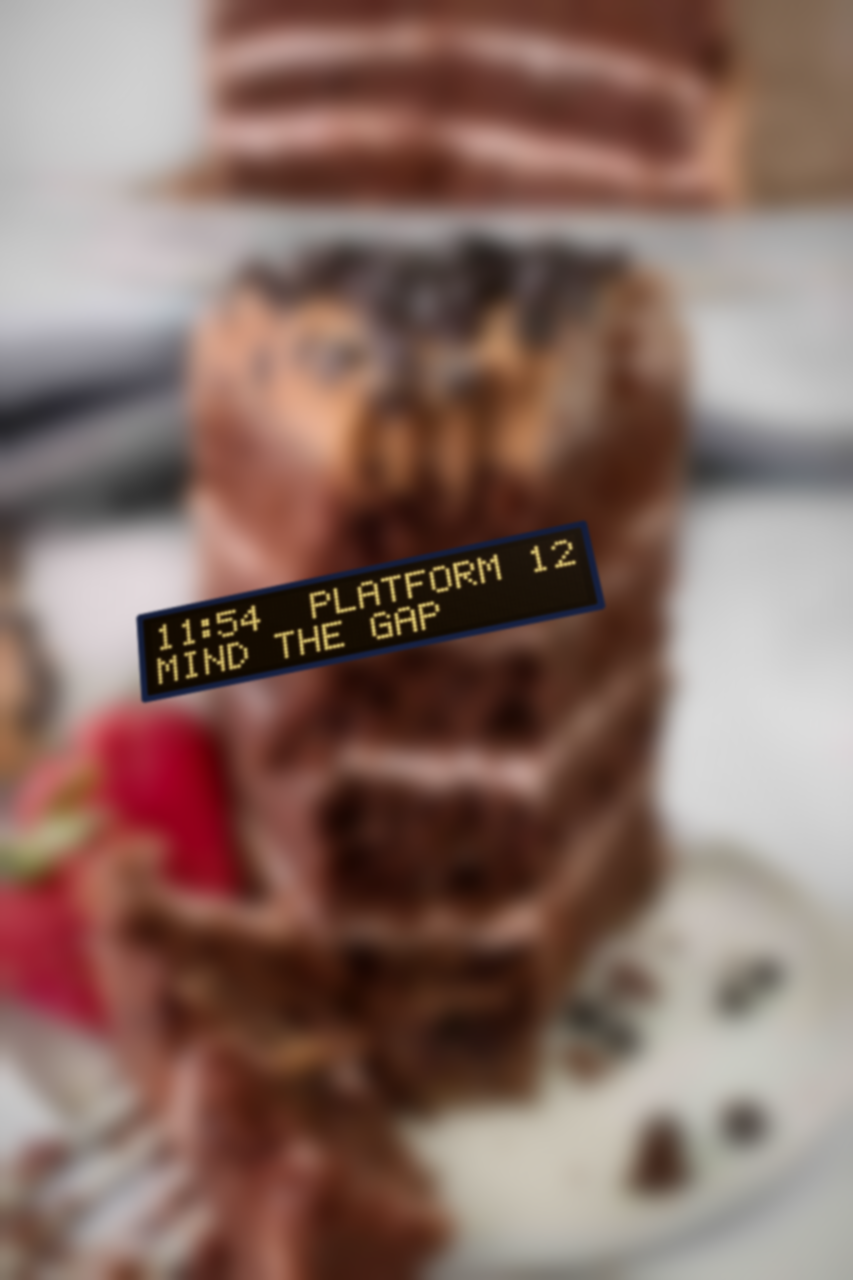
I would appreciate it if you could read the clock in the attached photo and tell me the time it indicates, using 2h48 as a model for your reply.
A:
11h54
